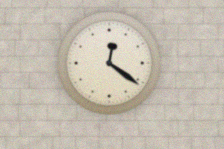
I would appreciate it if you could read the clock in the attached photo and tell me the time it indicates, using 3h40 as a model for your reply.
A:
12h21
